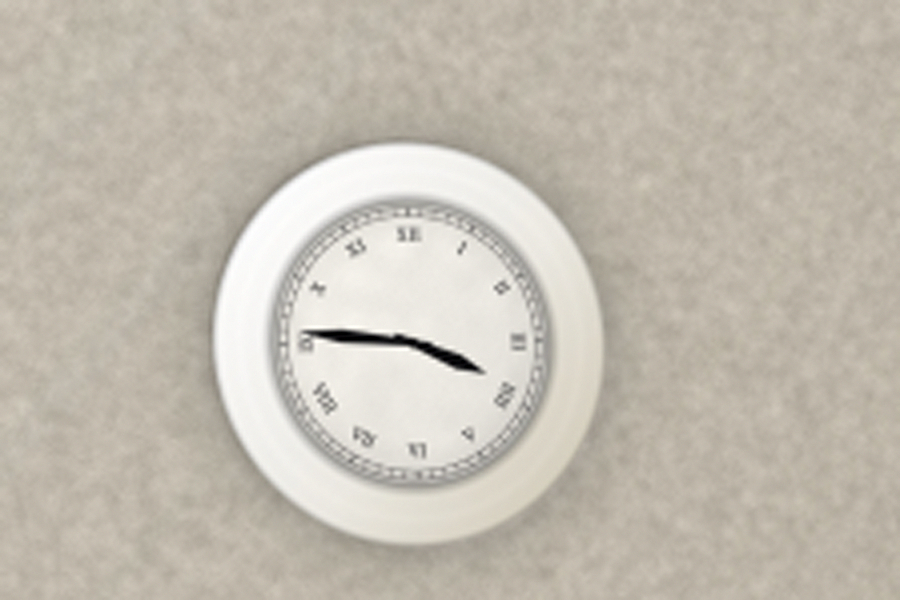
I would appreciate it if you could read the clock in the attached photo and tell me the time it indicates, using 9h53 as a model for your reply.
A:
3h46
